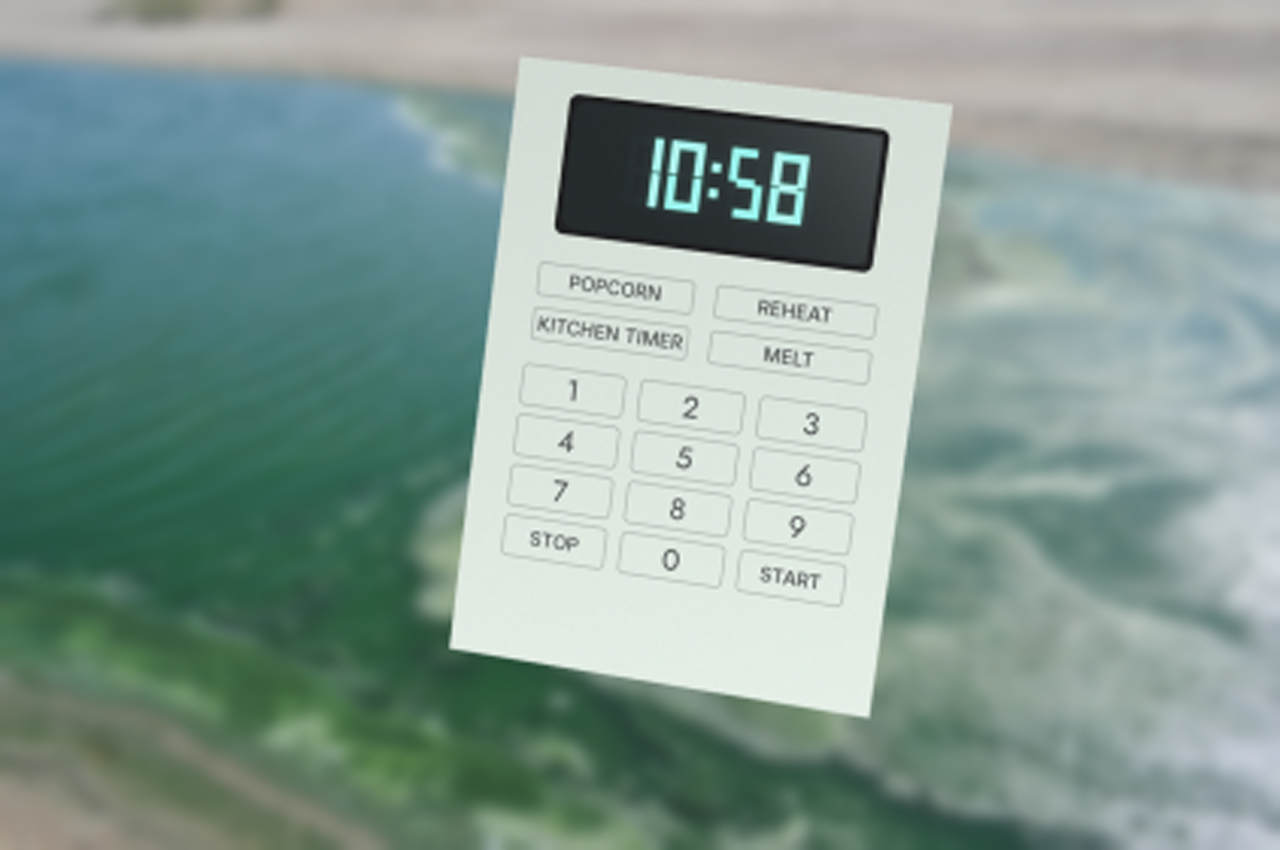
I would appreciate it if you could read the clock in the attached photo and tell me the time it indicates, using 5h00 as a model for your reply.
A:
10h58
